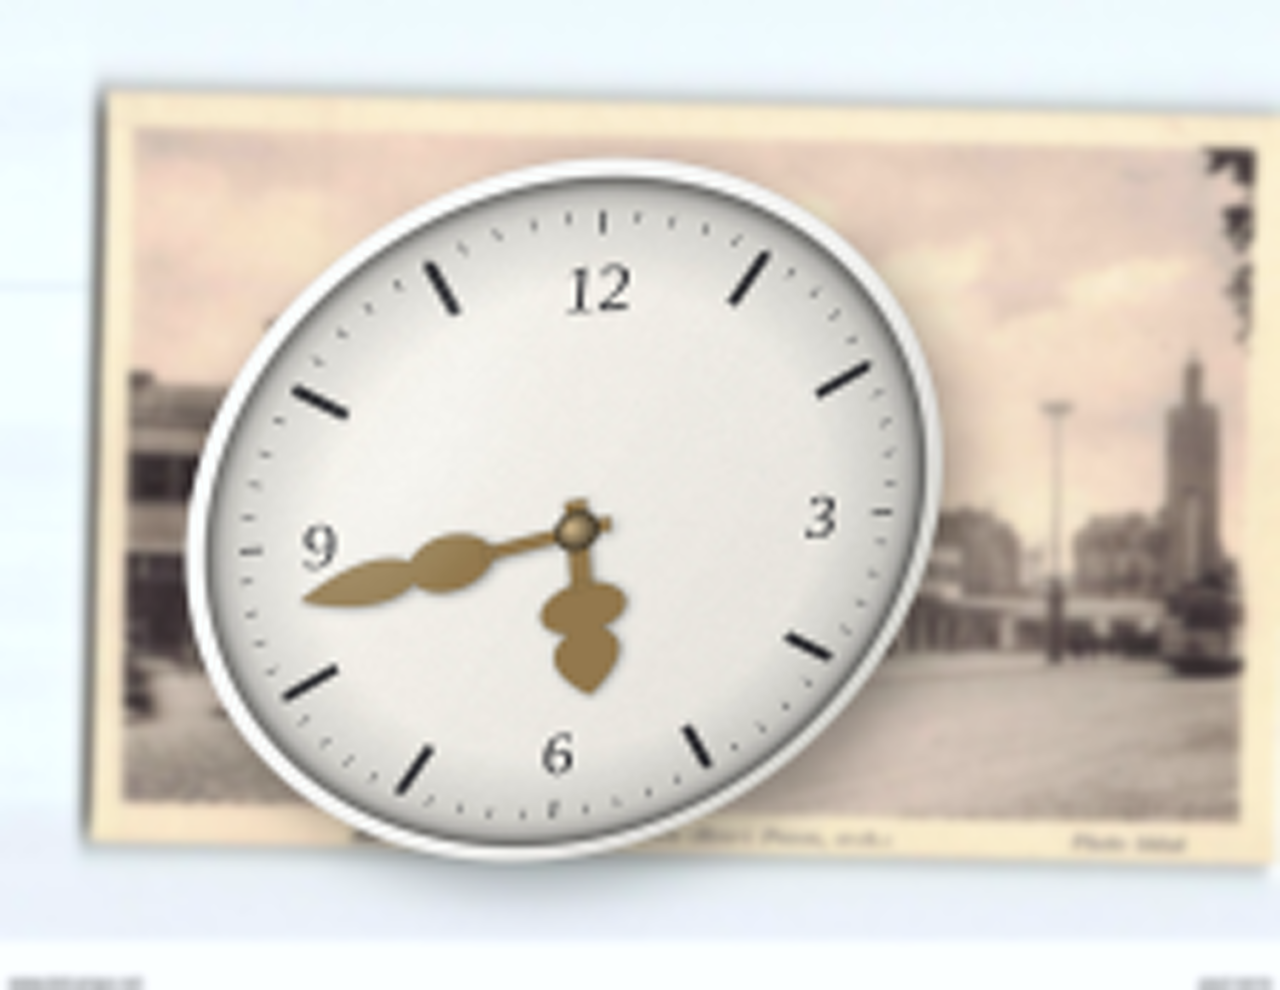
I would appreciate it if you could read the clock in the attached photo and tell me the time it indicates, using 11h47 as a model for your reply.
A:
5h43
